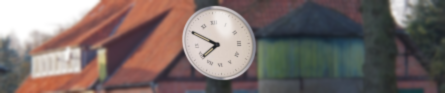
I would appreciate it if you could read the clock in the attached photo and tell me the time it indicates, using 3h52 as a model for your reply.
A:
7h50
